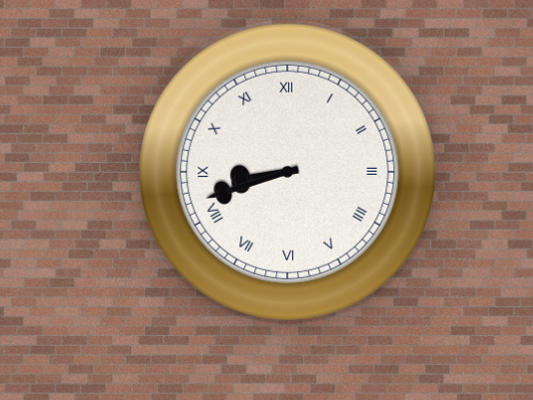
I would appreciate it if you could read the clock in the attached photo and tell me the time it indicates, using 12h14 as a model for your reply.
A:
8h42
